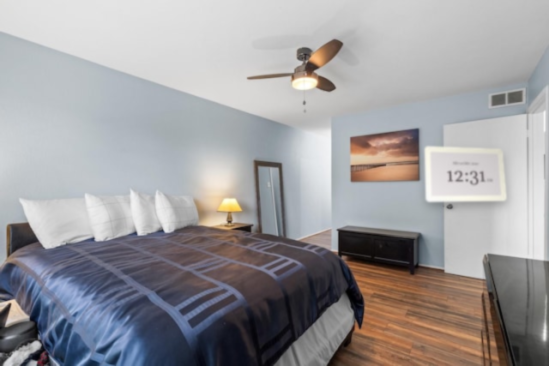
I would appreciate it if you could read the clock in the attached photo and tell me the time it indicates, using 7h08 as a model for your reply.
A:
12h31
